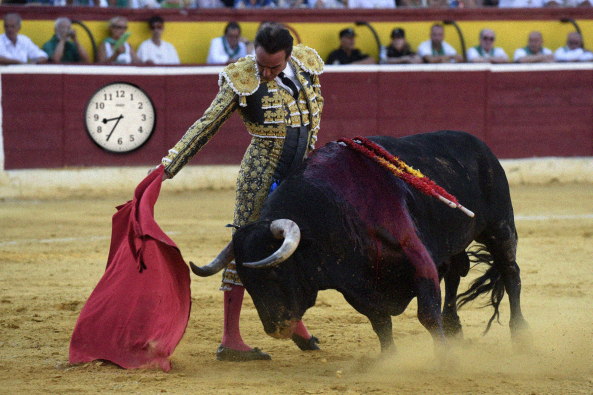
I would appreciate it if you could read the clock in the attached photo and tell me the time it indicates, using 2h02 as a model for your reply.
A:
8h35
